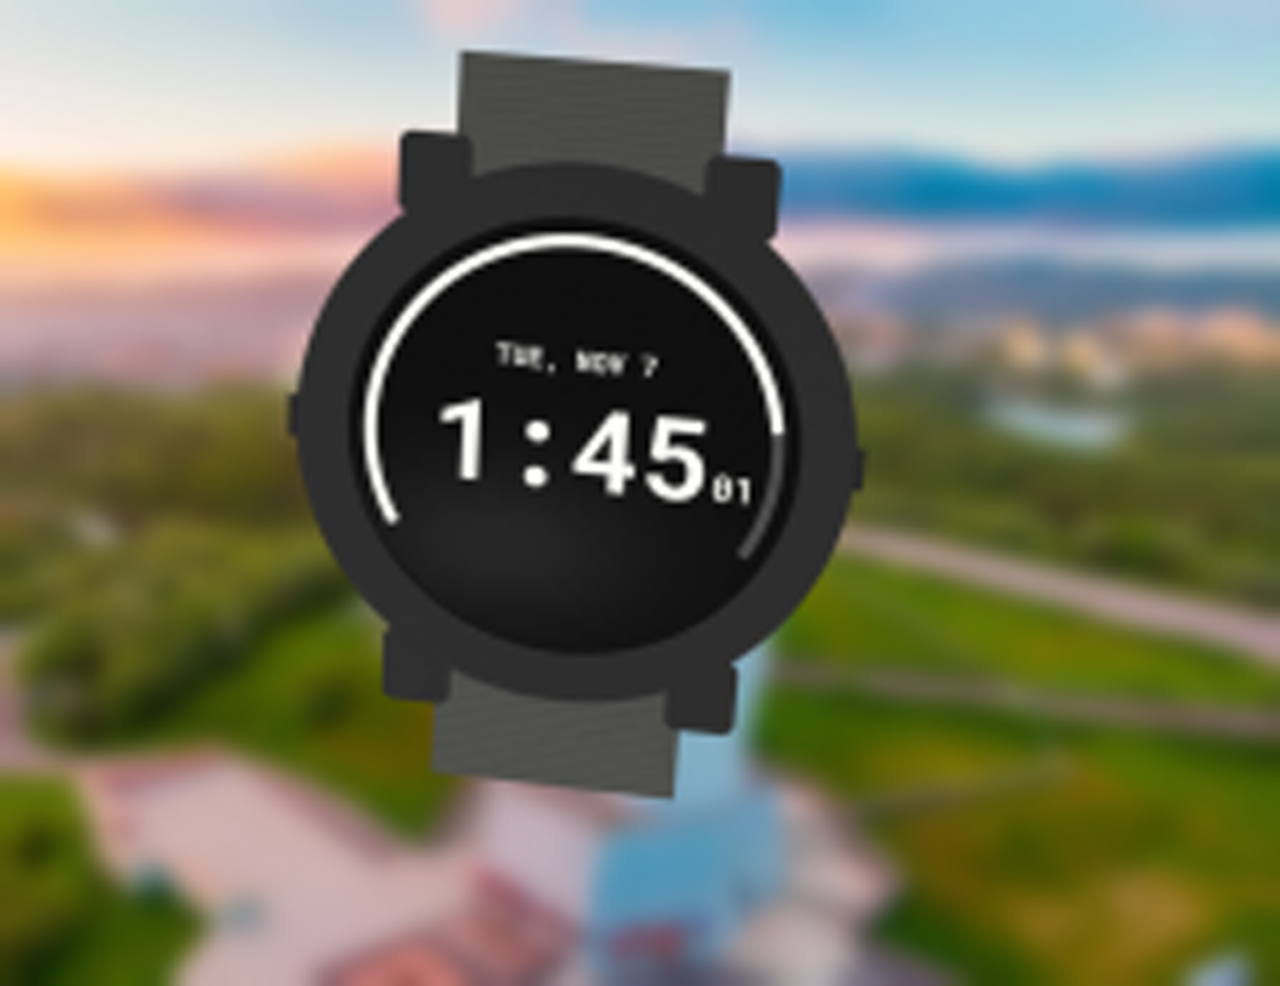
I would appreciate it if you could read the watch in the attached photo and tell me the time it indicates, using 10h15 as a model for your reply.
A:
1h45
